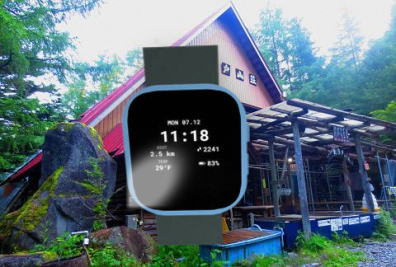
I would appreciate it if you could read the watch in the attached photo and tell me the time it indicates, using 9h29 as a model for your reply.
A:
11h18
